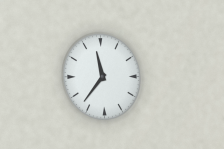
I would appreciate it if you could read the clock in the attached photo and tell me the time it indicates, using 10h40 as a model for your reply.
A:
11h37
